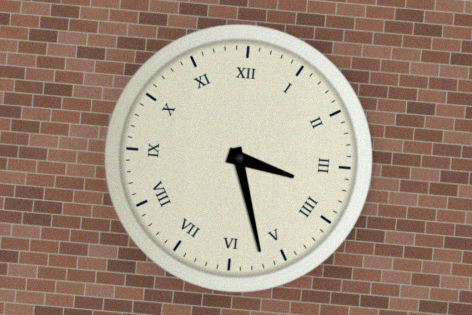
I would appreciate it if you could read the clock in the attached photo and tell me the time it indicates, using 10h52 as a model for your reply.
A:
3h27
